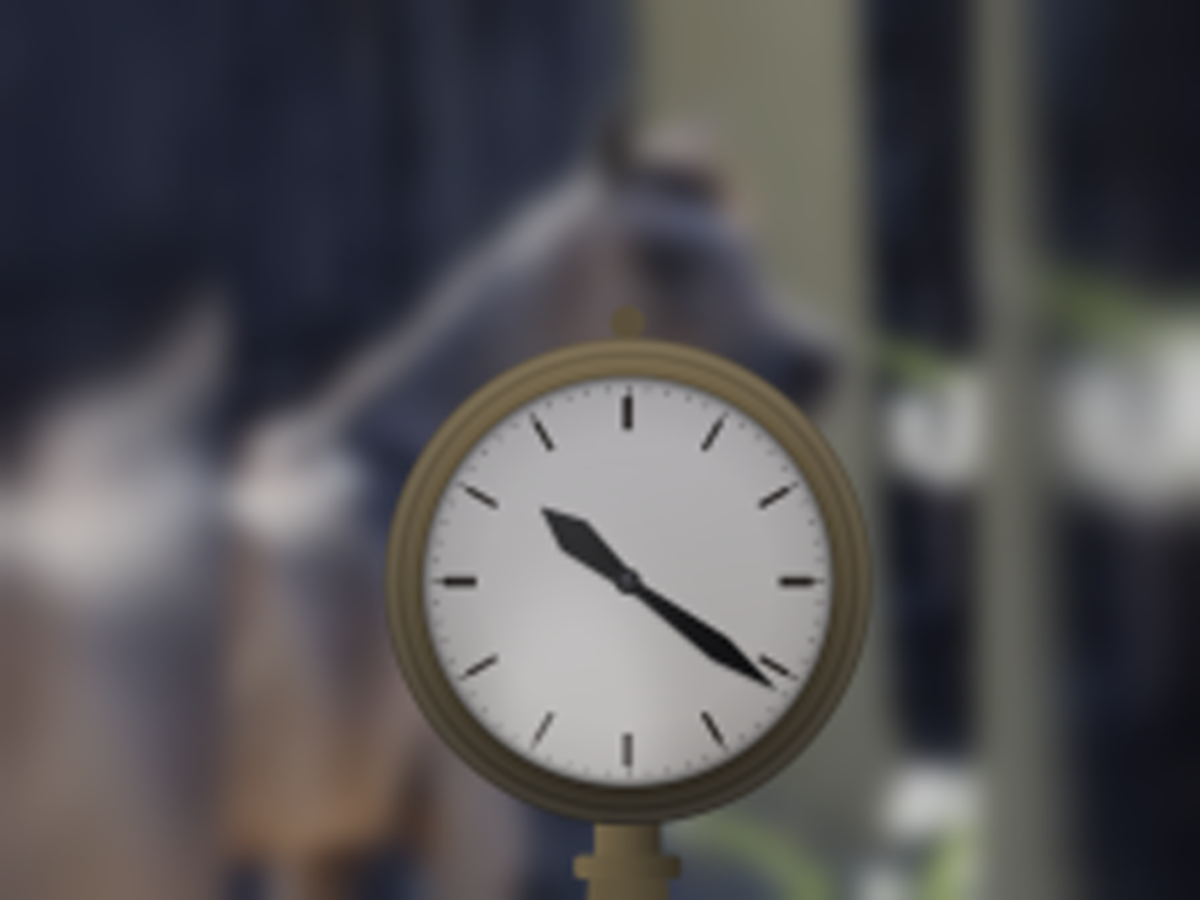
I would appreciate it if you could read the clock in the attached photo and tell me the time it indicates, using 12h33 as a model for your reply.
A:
10h21
